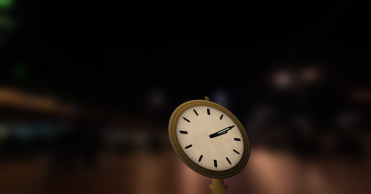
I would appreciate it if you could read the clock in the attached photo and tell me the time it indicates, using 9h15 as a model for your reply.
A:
2h10
